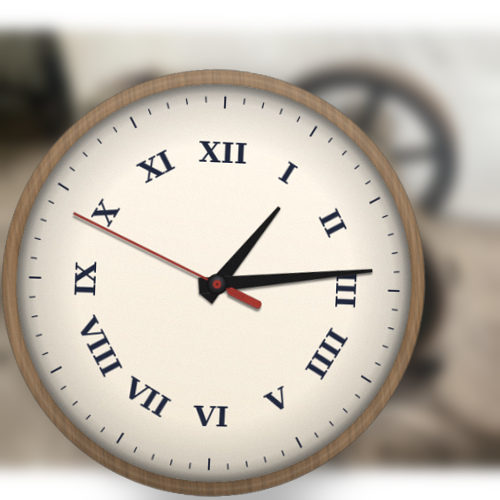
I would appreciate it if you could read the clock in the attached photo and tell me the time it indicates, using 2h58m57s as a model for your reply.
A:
1h13m49s
